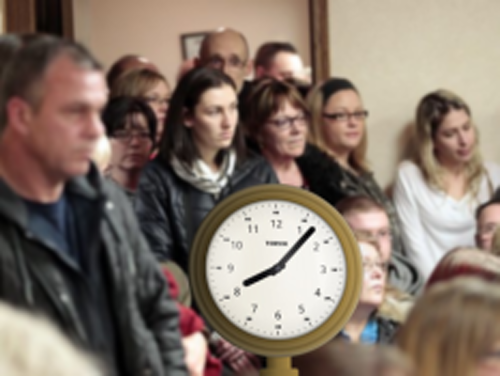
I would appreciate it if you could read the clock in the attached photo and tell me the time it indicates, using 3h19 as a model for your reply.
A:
8h07
